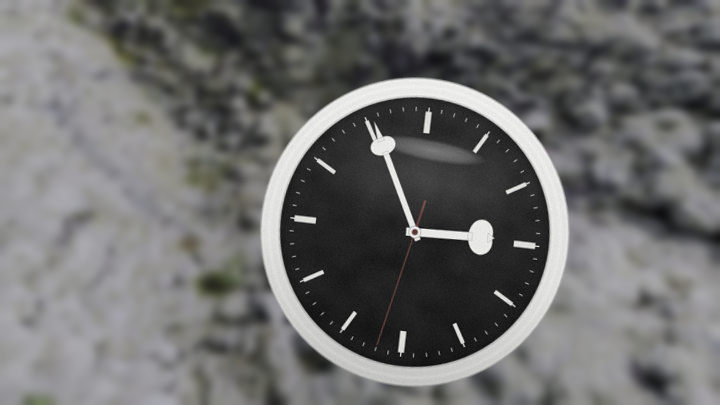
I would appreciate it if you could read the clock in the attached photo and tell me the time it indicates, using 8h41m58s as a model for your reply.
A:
2h55m32s
